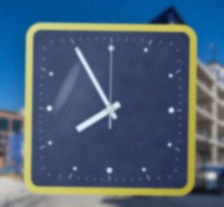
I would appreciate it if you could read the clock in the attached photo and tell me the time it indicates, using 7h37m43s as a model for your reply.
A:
7h55m00s
